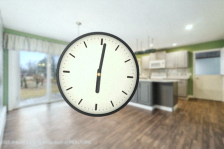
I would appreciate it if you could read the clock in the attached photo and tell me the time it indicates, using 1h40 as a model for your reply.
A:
6h01
